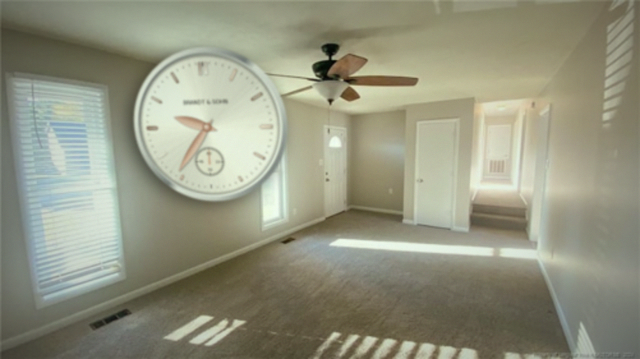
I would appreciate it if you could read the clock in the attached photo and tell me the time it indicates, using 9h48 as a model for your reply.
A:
9h36
